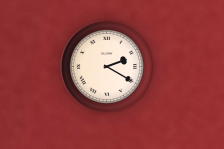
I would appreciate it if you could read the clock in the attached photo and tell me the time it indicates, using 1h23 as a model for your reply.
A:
2h20
